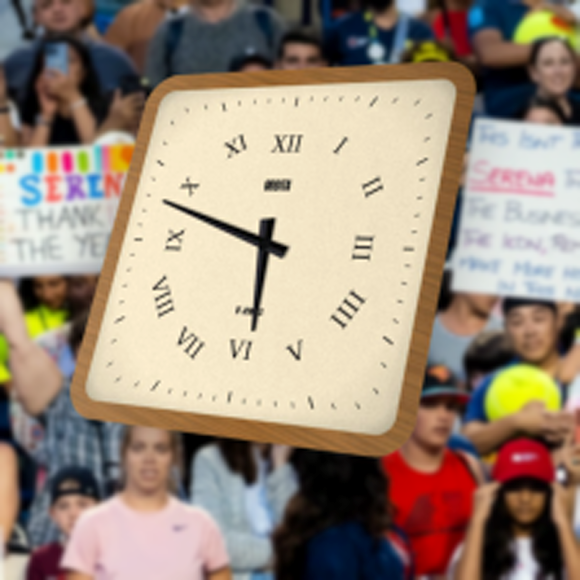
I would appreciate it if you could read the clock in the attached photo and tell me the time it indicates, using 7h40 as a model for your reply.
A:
5h48
